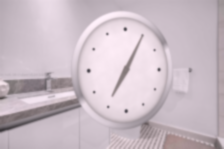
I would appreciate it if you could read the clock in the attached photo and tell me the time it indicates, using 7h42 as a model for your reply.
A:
7h05
